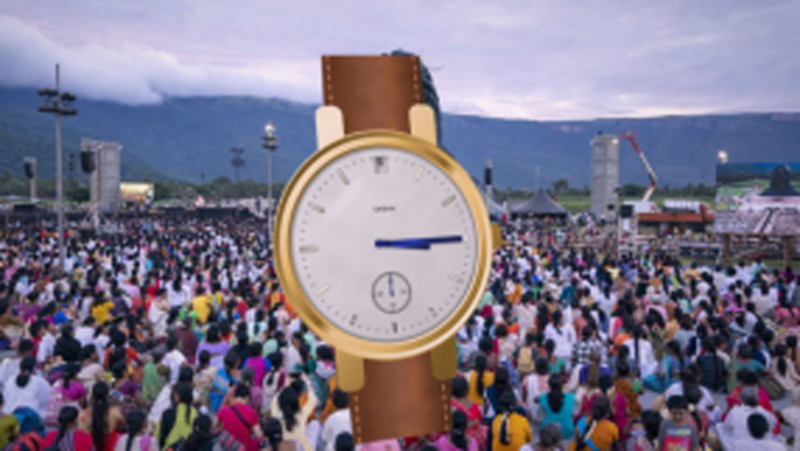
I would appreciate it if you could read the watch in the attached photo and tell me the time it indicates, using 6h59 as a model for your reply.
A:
3h15
